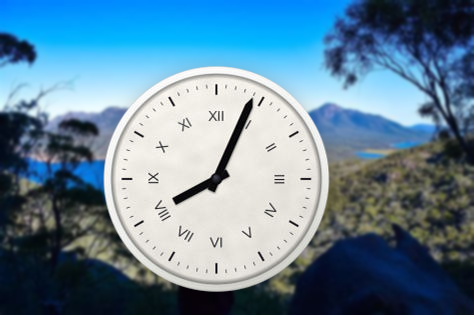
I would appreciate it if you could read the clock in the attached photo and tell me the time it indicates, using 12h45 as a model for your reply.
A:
8h04
